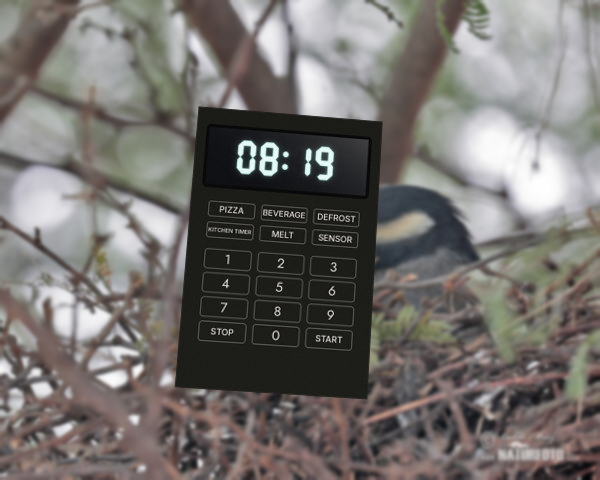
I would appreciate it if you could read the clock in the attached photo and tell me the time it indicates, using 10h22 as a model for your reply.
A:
8h19
